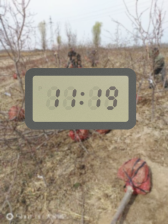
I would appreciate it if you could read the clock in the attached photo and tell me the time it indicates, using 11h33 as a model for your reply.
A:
11h19
